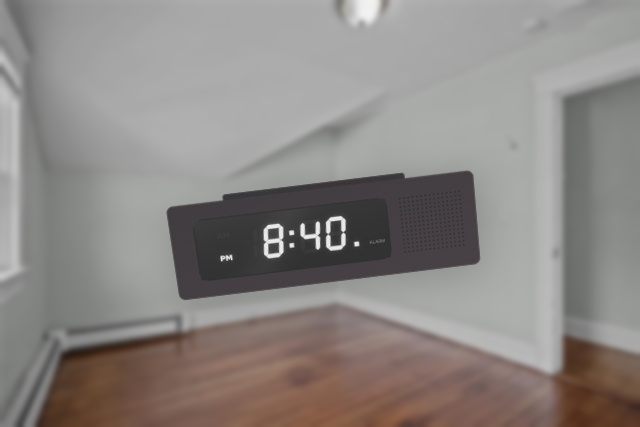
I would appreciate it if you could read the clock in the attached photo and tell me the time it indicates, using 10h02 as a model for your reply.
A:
8h40
